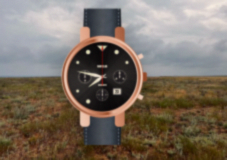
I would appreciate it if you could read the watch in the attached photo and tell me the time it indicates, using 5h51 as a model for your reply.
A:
7h47
